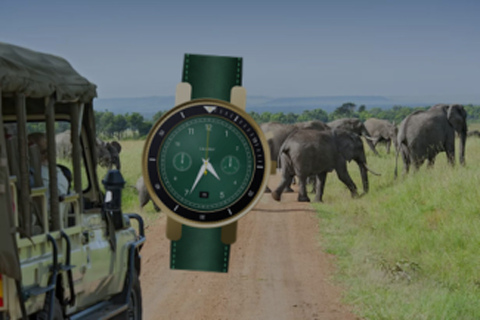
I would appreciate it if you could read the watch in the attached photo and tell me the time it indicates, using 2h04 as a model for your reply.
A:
4h34
